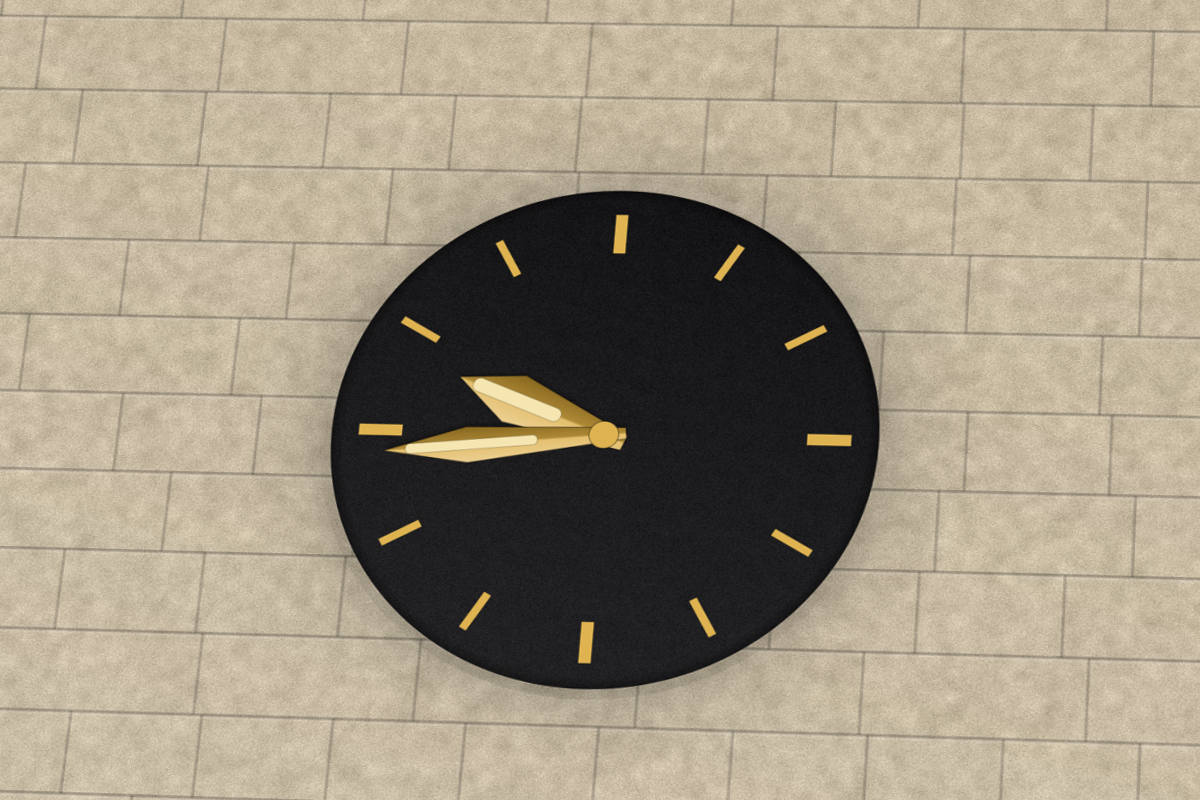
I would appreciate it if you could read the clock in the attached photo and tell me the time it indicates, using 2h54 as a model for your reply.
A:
9h44
